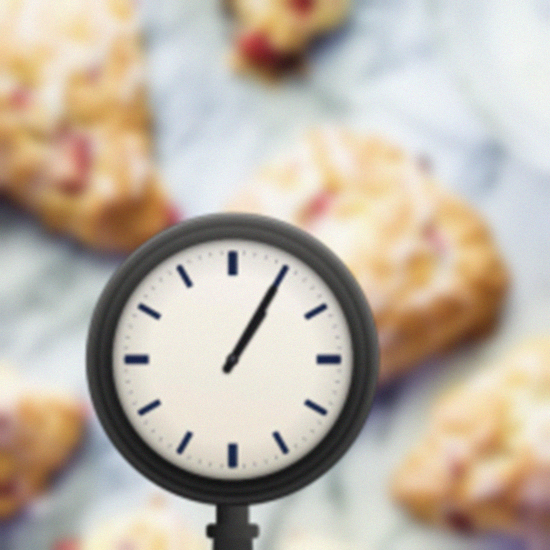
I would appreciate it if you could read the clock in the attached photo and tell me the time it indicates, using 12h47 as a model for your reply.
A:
1h05
